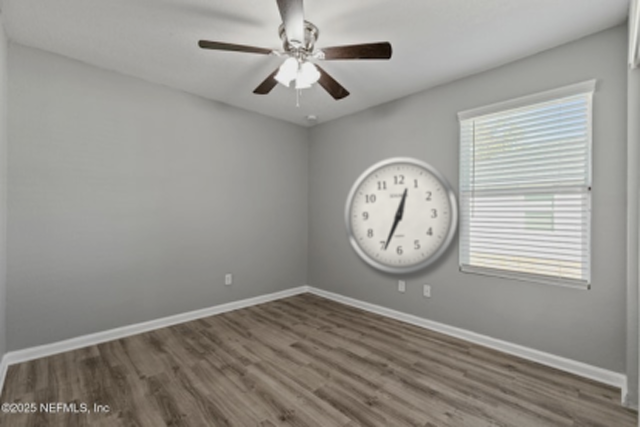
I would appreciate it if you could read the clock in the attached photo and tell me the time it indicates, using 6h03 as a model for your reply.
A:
12h34
